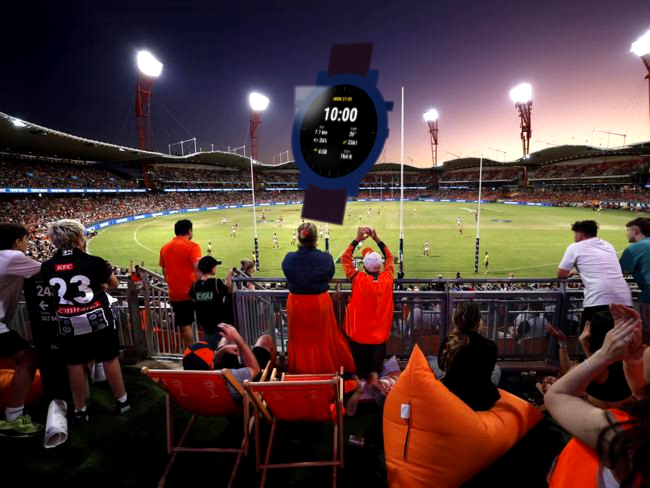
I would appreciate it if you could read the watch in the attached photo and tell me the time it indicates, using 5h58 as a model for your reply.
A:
10h00
